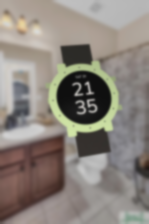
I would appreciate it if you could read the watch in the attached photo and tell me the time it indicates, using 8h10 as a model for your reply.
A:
21h35
